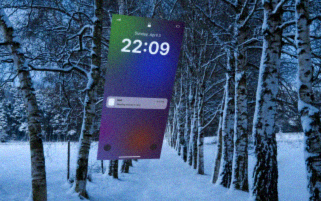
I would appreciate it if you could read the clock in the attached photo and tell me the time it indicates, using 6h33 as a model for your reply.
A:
22h09
